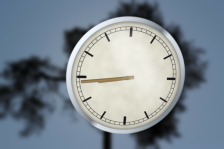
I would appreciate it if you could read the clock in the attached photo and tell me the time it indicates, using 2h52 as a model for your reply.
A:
8h44
